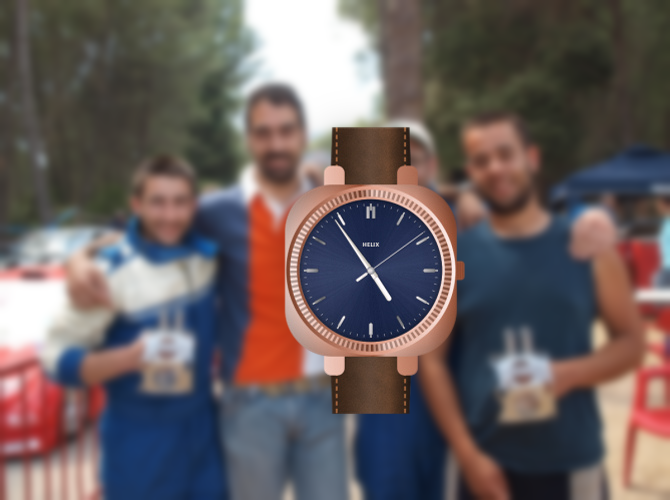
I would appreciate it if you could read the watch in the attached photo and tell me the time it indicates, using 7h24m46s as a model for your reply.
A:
4h54m09s
